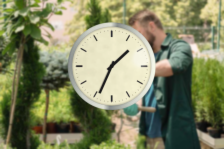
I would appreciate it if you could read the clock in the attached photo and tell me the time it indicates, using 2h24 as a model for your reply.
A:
1h34
